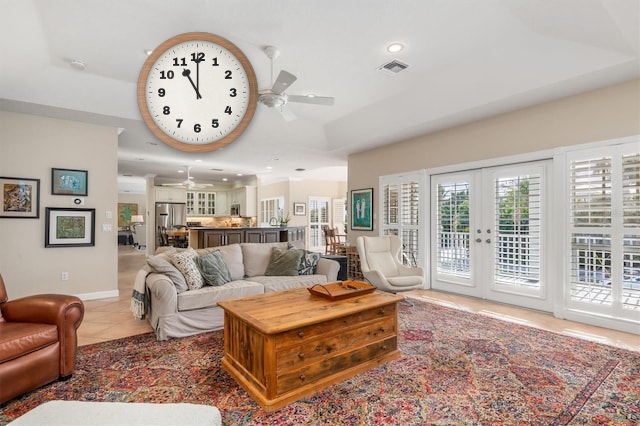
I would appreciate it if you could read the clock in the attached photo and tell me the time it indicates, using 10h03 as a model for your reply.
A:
11h00
